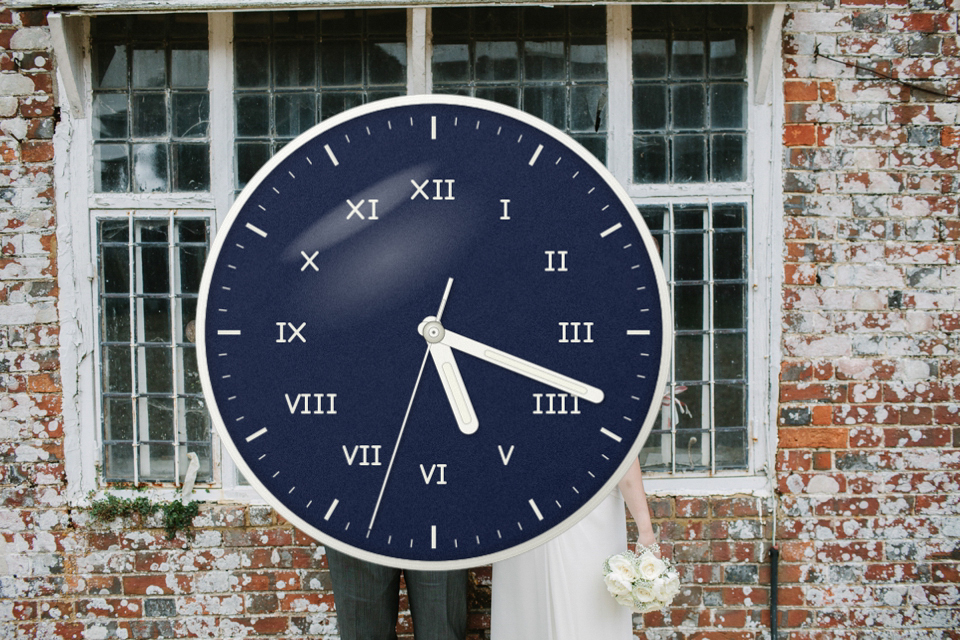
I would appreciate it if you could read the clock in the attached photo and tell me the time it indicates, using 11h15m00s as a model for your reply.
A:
5h18m33s
